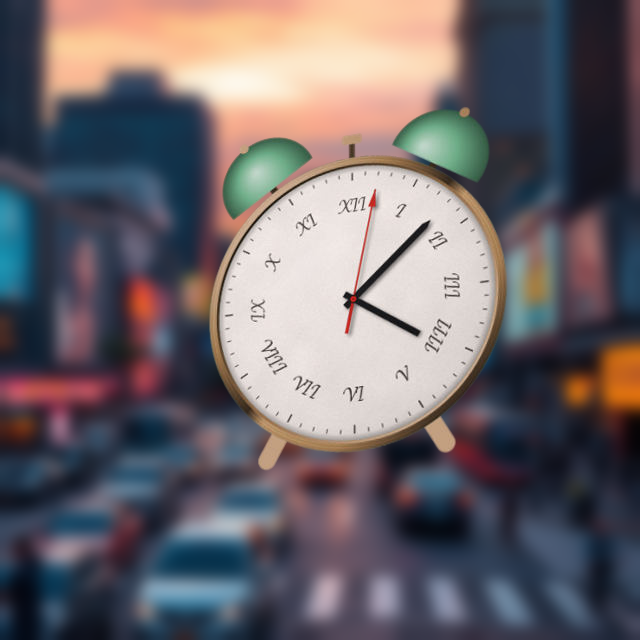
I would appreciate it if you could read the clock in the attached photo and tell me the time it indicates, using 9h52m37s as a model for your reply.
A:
4h08m02s
